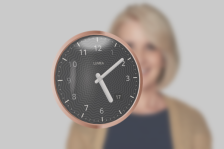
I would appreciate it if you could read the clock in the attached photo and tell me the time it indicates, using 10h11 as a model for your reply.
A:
5h09
